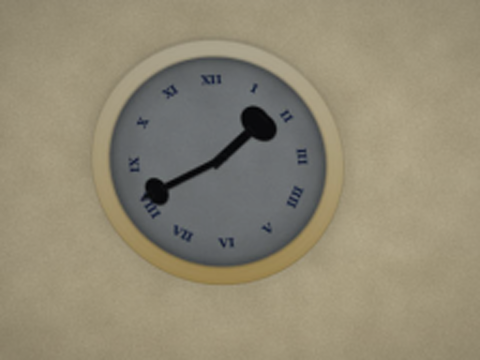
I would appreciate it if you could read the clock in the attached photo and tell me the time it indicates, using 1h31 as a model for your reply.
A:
1h41
